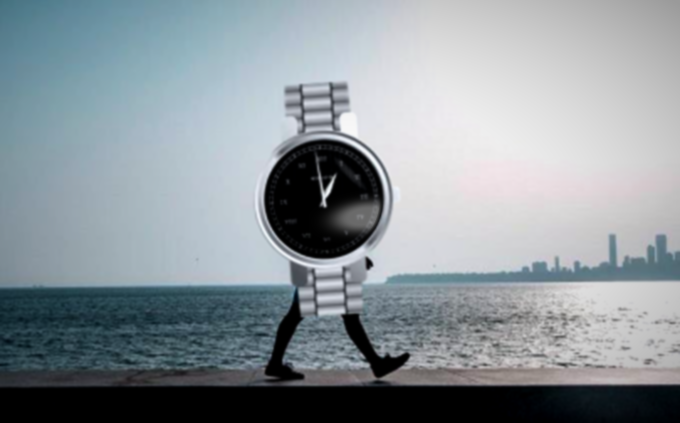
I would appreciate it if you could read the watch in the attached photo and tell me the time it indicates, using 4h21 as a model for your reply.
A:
12h59
